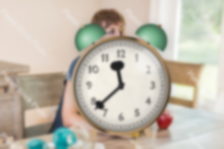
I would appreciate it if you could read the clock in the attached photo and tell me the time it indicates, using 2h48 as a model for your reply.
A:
11h38
